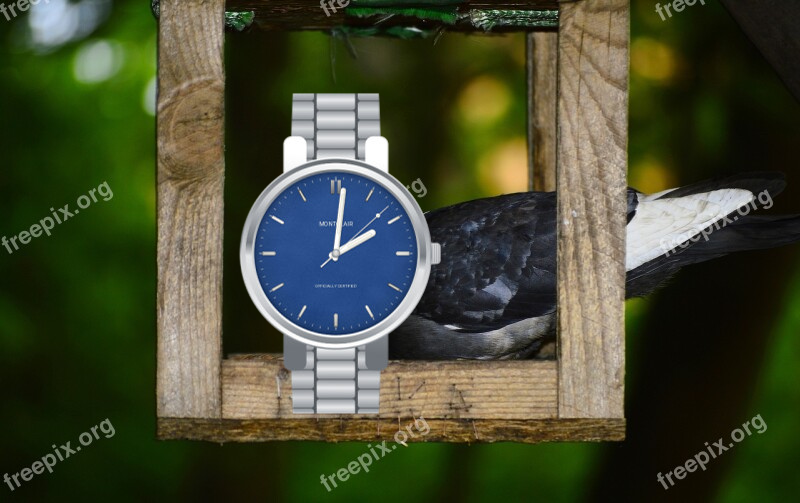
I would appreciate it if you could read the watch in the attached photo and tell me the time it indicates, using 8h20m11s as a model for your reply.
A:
2h01m08s
